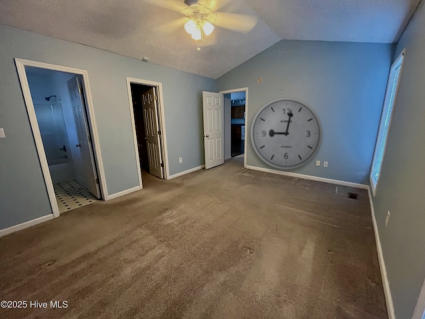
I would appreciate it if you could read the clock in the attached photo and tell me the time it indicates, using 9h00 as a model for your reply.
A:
9h02
